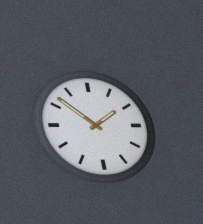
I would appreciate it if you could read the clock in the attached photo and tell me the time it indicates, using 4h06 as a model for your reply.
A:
1h52
